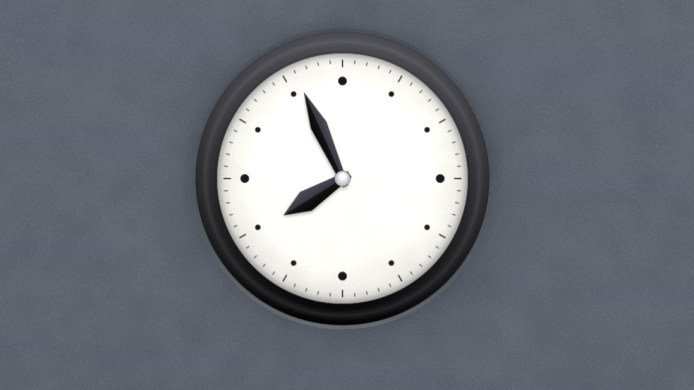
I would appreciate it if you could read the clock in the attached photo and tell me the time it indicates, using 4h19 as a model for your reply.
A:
7h56
